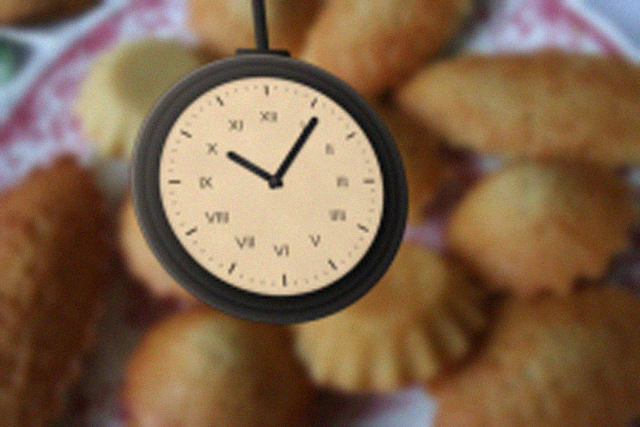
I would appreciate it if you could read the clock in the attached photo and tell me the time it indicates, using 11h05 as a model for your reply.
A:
10h06
